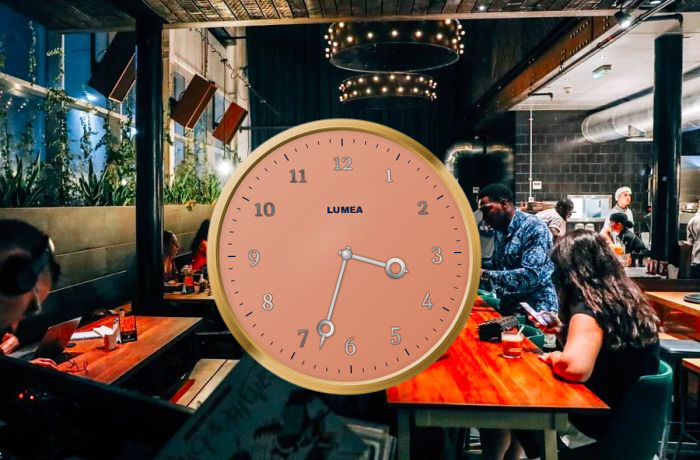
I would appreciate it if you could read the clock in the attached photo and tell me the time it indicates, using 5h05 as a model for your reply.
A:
3h33
